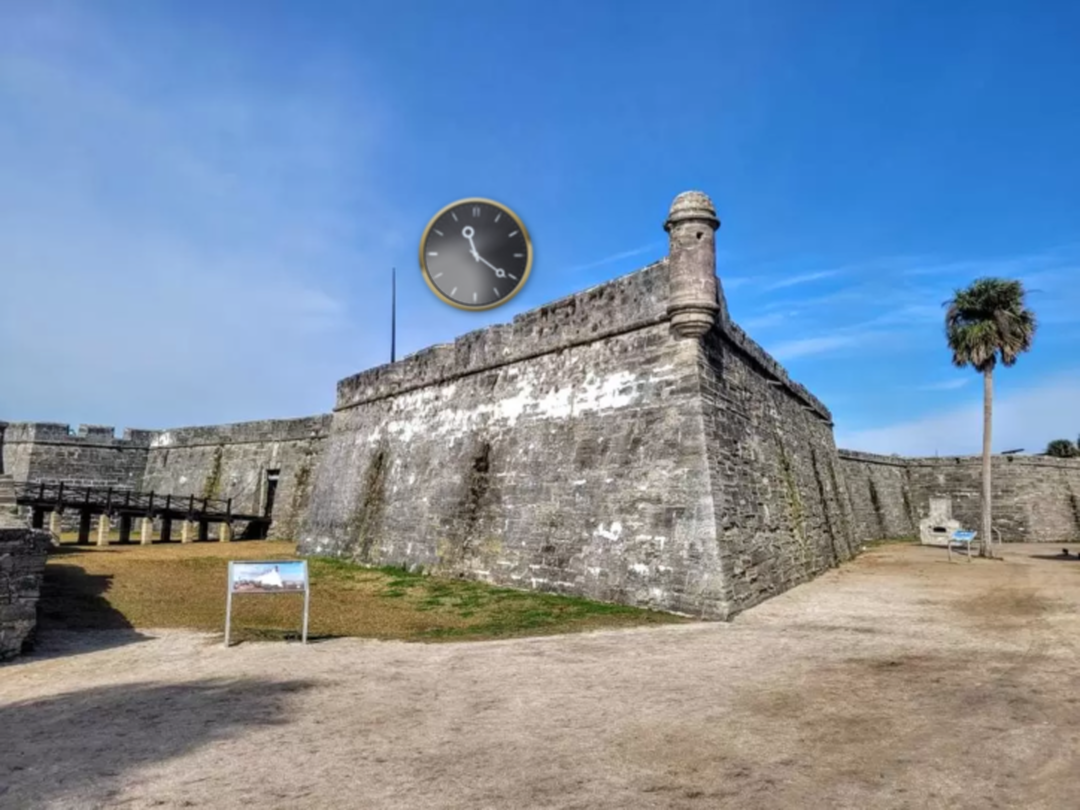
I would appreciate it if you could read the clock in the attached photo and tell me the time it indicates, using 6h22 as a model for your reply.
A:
11h21
